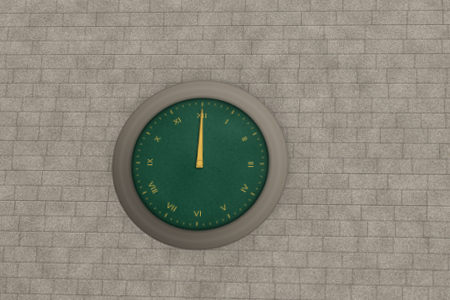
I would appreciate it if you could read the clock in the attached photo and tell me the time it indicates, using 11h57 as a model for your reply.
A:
12h00
